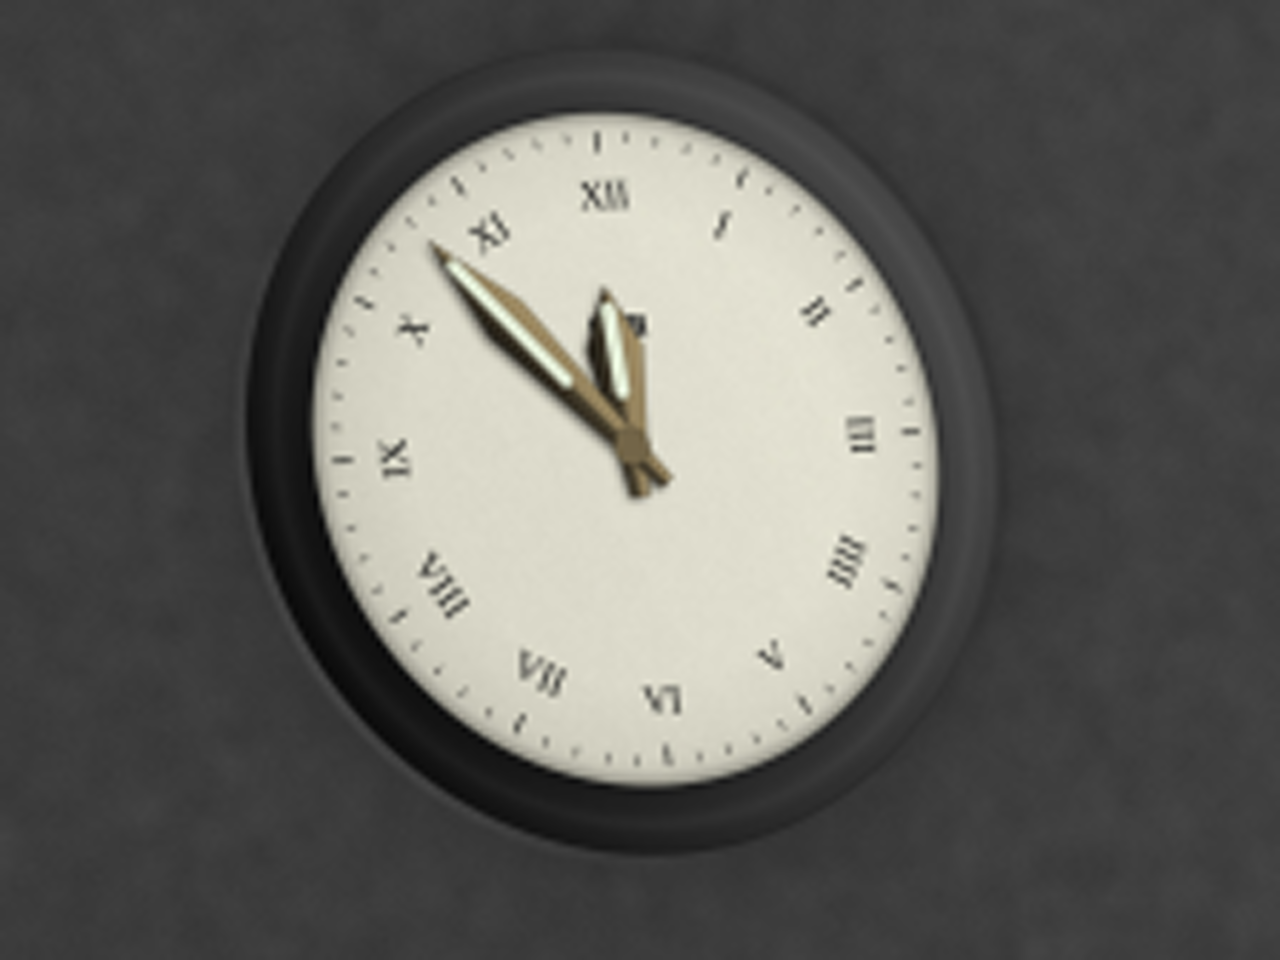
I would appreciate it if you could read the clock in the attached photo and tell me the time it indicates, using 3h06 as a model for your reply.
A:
11h53
